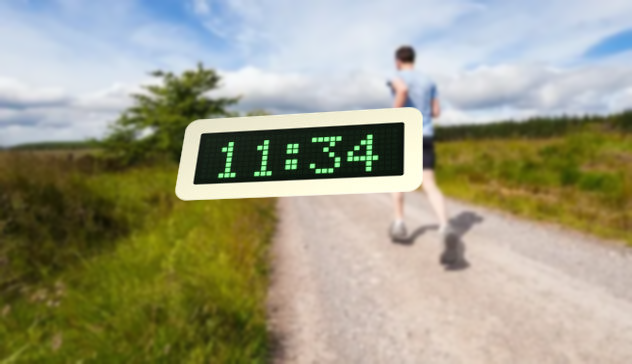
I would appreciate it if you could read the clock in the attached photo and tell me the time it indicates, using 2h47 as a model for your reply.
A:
11h34
